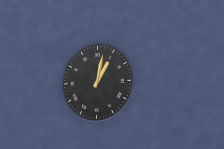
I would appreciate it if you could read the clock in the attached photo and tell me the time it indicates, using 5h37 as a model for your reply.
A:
1h02
